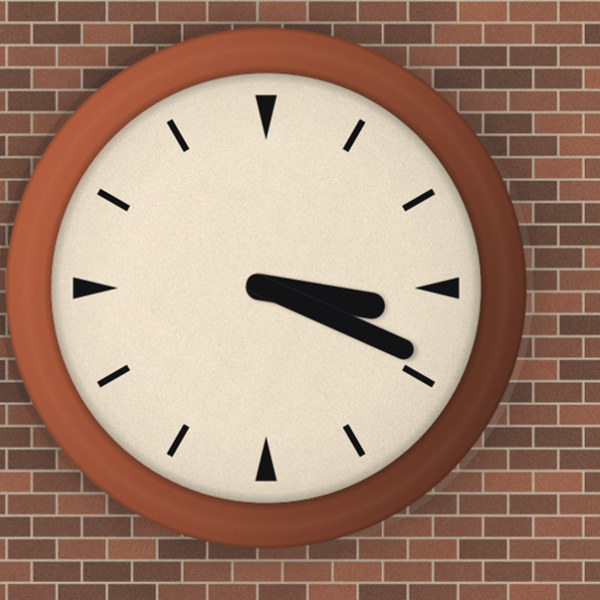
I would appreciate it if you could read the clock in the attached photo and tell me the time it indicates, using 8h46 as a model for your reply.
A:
3h19
